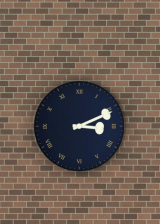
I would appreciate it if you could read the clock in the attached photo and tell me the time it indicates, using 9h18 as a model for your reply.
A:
3h11
